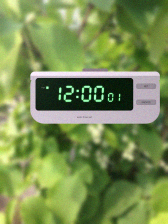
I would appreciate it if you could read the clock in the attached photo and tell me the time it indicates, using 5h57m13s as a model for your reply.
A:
12h00m01s
